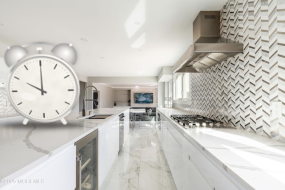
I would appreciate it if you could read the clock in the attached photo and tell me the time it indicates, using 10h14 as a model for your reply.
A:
10h00
